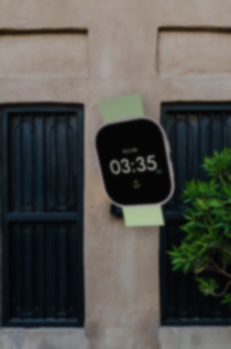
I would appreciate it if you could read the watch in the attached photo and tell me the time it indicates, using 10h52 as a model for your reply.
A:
3h35
